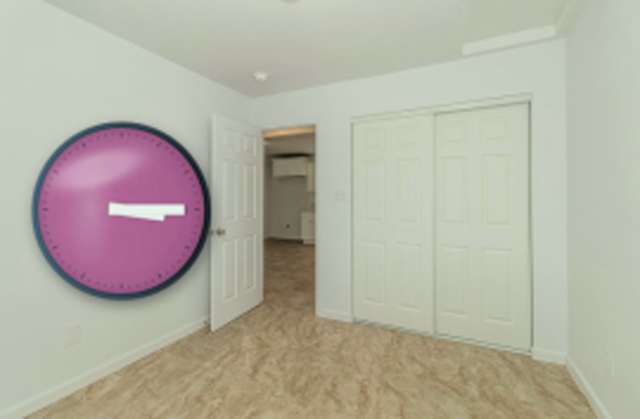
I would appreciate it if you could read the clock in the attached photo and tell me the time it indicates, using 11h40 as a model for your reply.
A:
3h15
